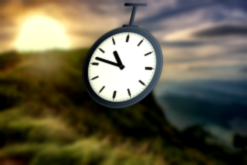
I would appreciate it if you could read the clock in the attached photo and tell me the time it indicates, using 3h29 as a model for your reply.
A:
10h47
